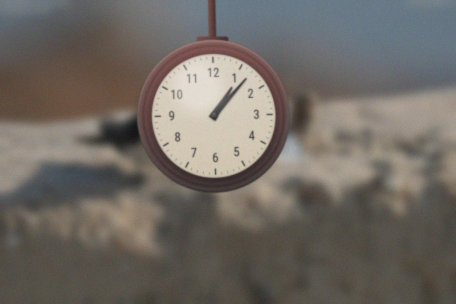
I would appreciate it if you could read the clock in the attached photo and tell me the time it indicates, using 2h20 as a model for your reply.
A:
1h07
